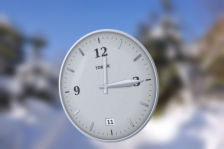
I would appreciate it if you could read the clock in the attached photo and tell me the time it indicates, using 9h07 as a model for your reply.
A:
12h15
